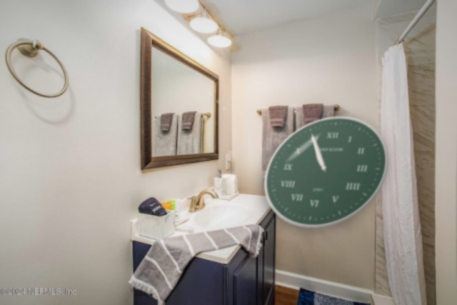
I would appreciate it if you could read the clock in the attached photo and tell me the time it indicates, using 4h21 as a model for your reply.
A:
10h55
